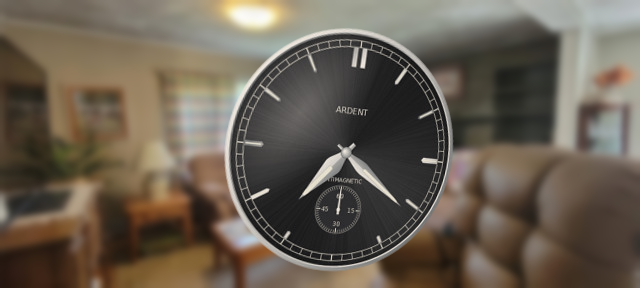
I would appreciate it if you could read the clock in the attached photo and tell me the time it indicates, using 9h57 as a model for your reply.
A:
7h21
